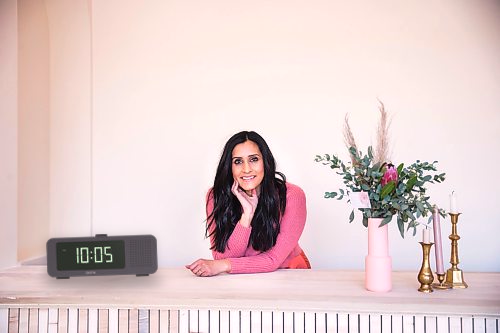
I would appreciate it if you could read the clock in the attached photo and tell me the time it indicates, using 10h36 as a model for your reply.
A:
10h05
